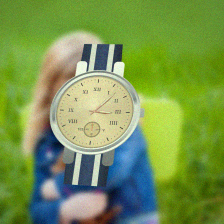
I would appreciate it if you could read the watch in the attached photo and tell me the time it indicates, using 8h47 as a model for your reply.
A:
3h07
